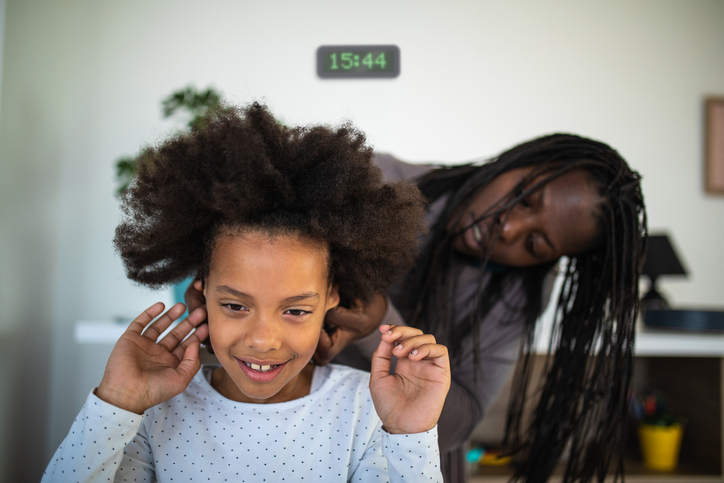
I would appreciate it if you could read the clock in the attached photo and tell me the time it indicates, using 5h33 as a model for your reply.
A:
15h44
